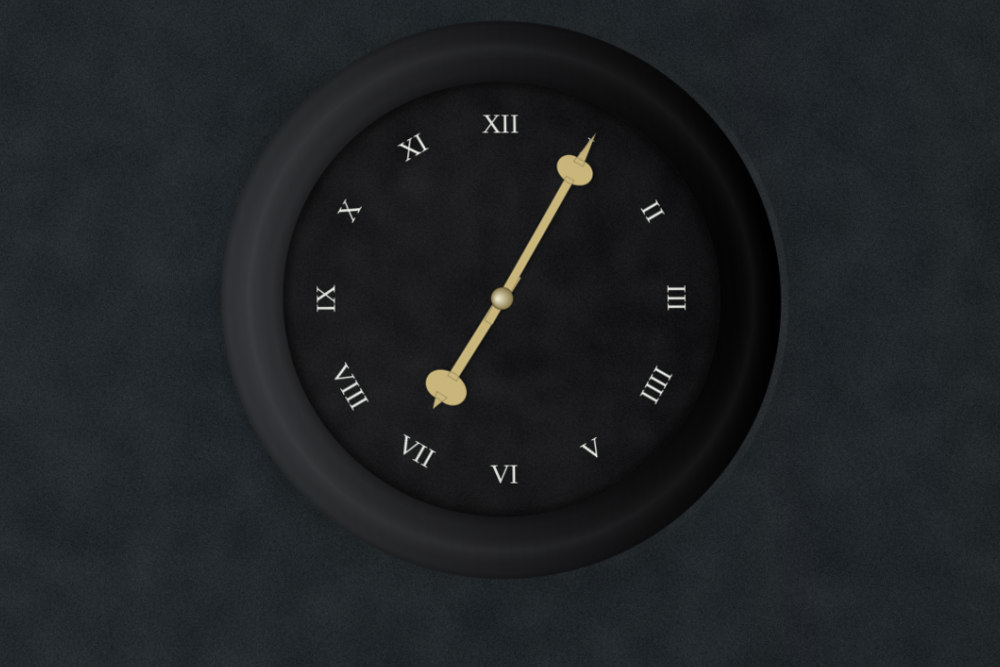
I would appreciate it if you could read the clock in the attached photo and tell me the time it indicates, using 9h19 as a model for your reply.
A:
7h05
